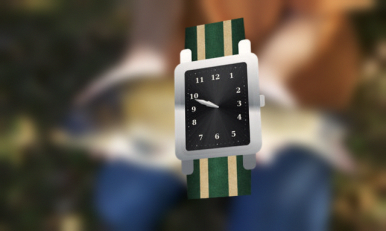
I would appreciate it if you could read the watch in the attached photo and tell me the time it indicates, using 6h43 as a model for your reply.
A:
9h49
